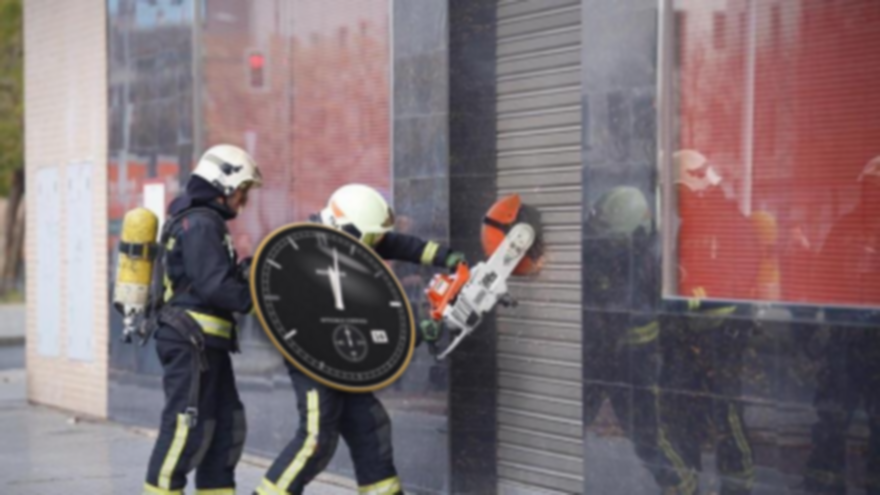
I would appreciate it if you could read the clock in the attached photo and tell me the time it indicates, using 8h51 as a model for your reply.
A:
12h02
